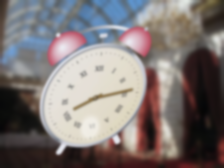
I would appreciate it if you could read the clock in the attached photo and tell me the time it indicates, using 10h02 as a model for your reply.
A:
8h14
